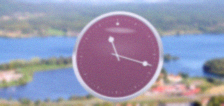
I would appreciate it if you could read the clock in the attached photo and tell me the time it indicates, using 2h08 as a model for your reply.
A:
11h18
